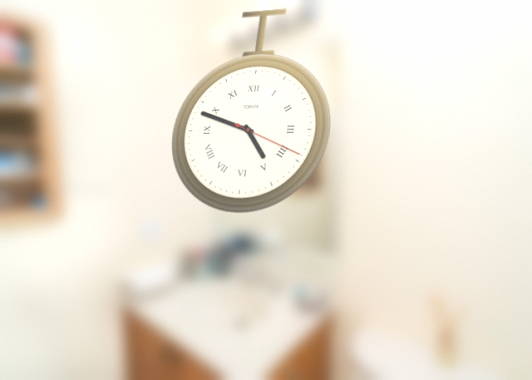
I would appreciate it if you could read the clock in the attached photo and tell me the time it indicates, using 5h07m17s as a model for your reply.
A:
4h48m19s
